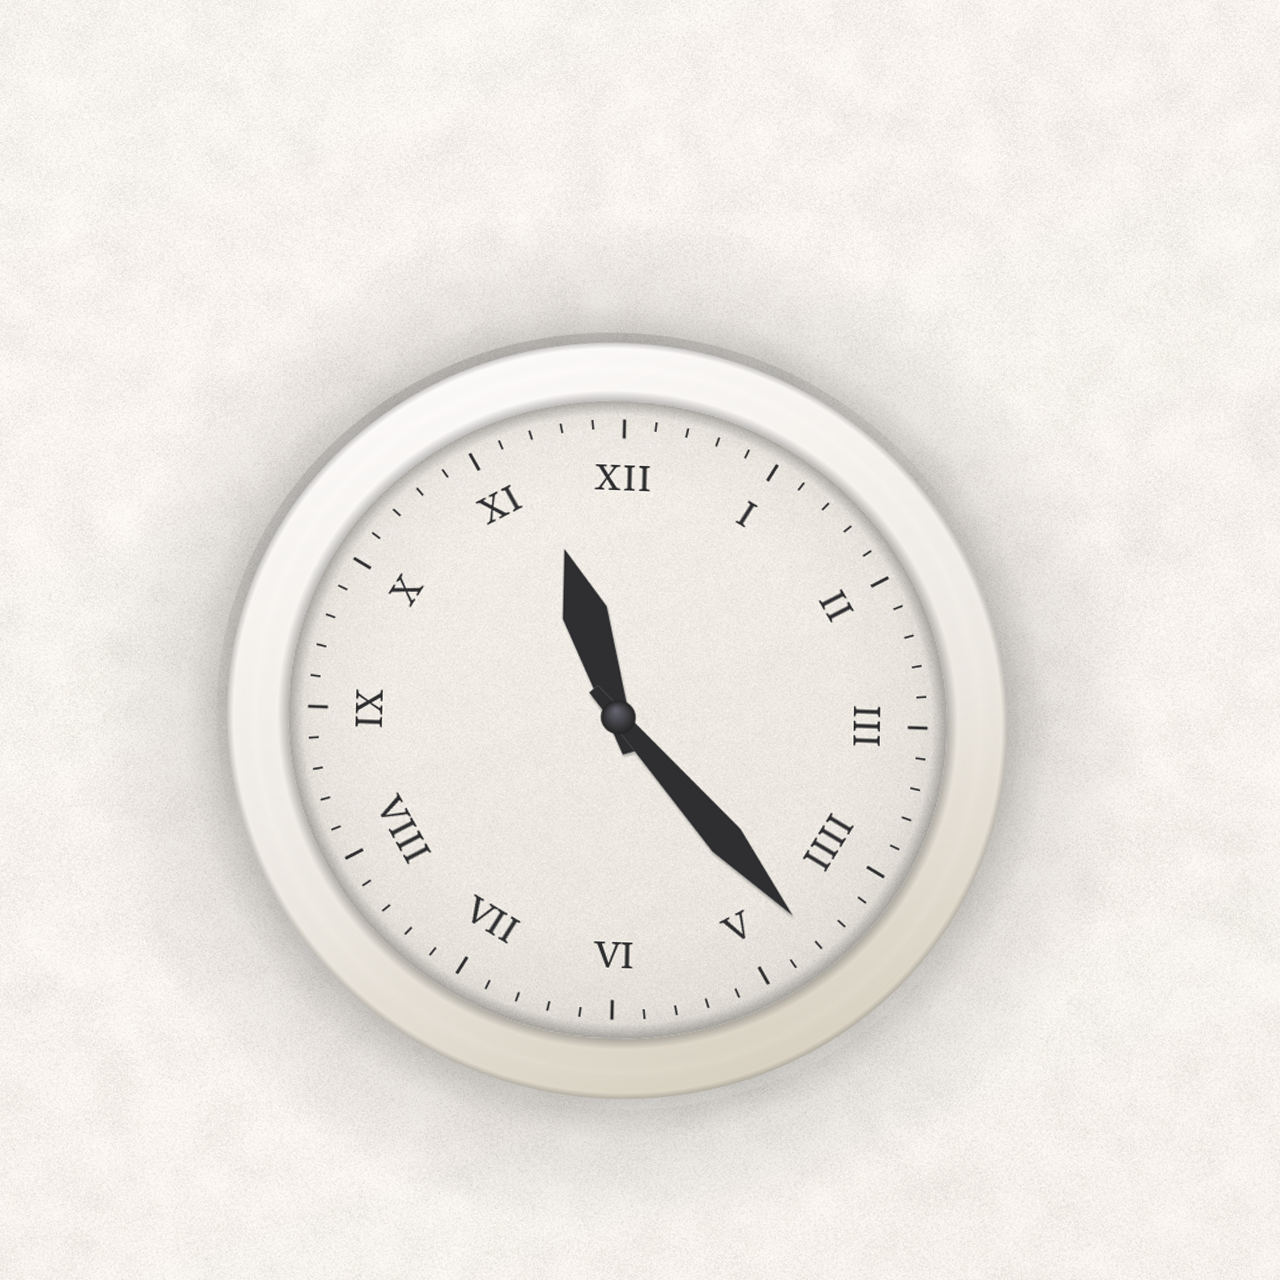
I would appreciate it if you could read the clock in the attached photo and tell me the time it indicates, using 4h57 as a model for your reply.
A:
11h23
